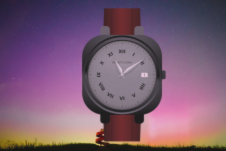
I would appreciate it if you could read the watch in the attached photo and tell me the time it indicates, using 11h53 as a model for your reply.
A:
11h09
